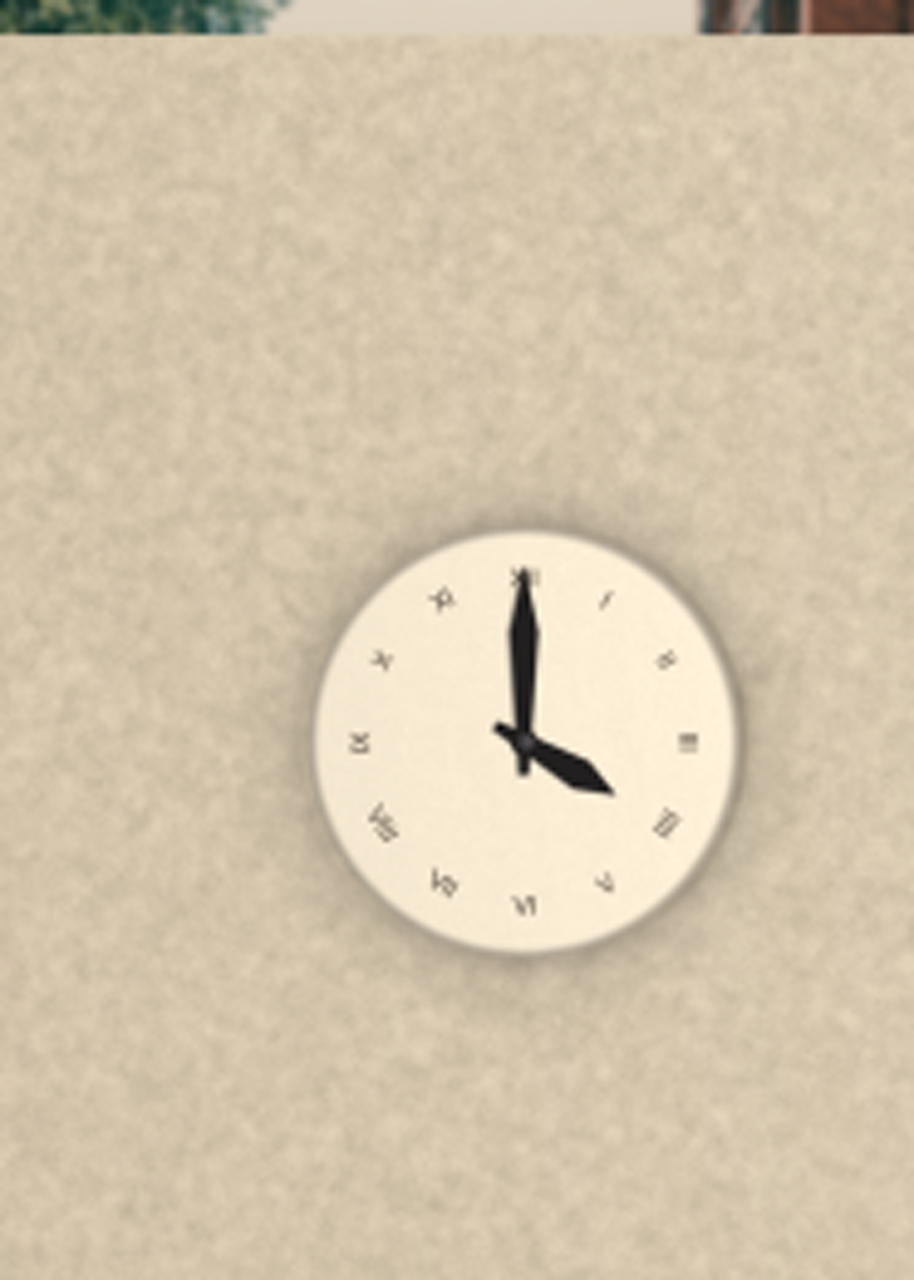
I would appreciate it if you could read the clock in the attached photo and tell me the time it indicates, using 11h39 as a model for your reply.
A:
4h00
